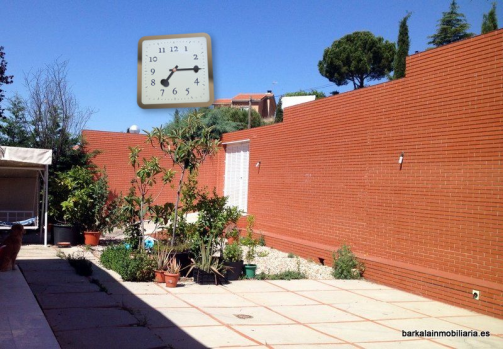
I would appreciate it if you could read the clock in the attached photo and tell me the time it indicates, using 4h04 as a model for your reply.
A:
7h15
